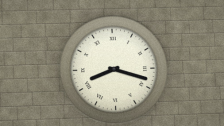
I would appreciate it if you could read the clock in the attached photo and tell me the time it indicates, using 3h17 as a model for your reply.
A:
8h18
